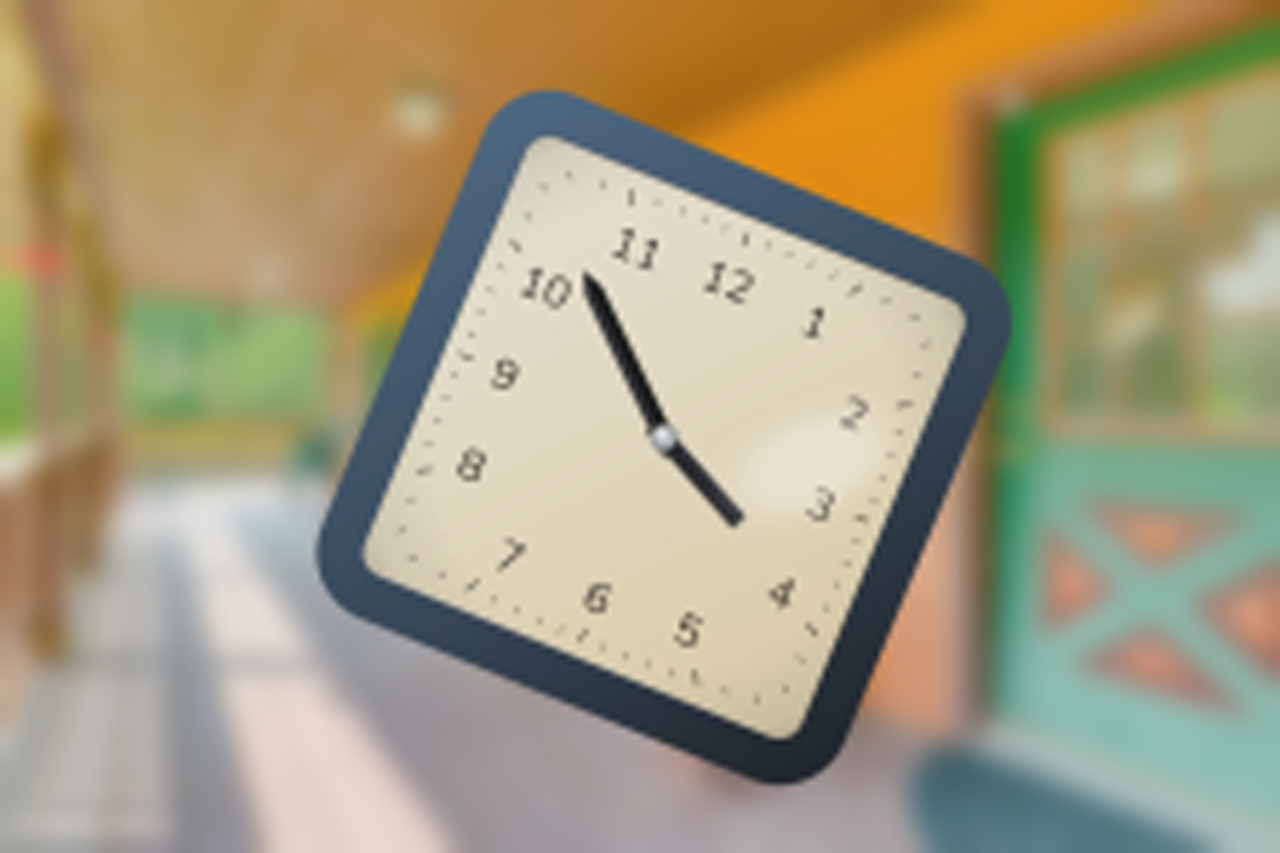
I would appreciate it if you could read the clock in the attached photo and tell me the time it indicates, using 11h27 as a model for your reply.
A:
3h52
